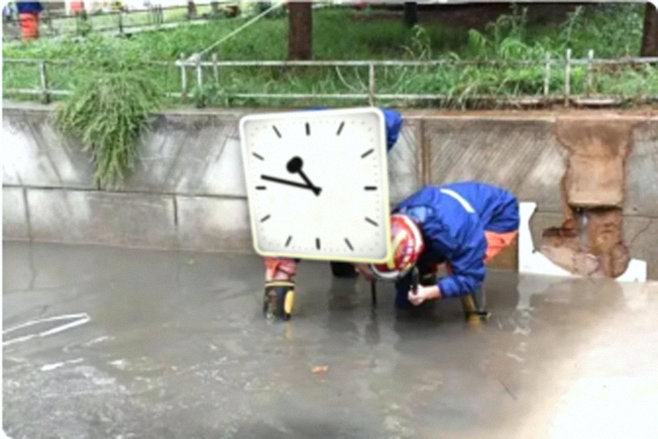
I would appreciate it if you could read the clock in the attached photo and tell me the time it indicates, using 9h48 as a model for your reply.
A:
10h47
